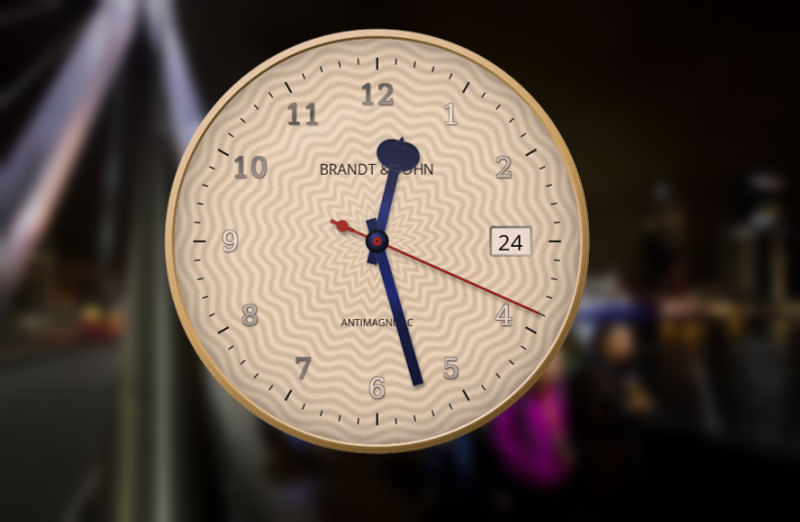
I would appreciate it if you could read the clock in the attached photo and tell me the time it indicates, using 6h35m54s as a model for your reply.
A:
12h27m19s
